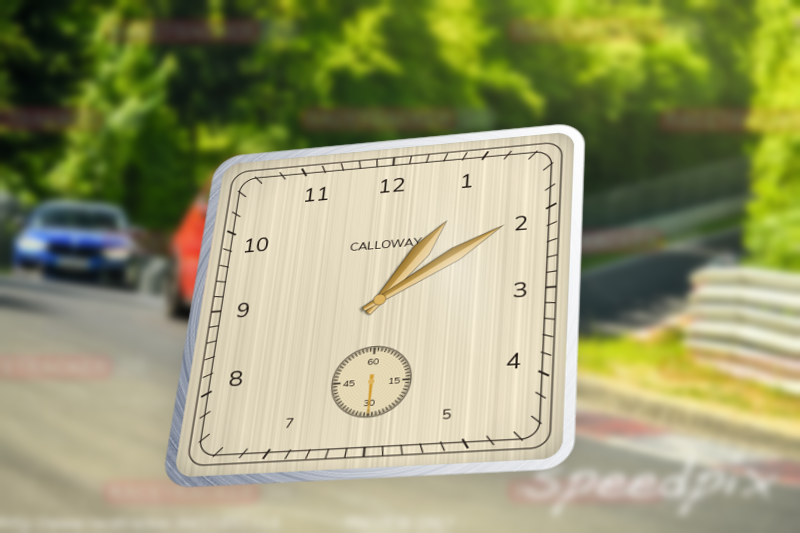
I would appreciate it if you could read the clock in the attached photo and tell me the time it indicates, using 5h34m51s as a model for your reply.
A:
1h09m30s
